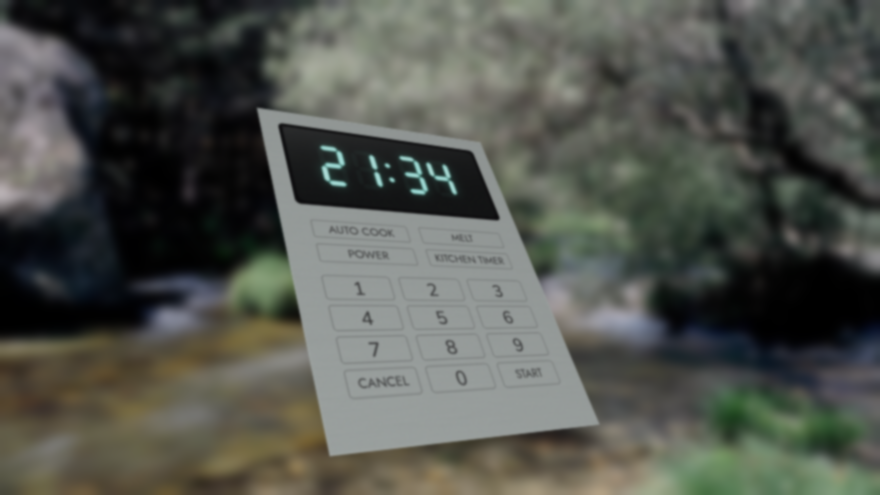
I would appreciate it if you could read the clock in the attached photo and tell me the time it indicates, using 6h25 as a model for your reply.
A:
21h34
